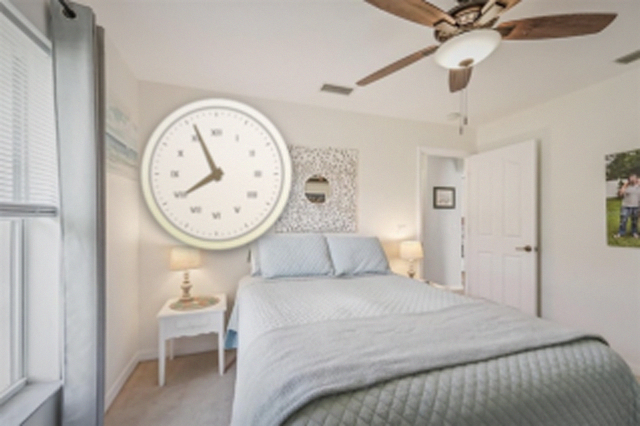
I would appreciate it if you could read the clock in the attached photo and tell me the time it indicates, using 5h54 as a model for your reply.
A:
7h56
